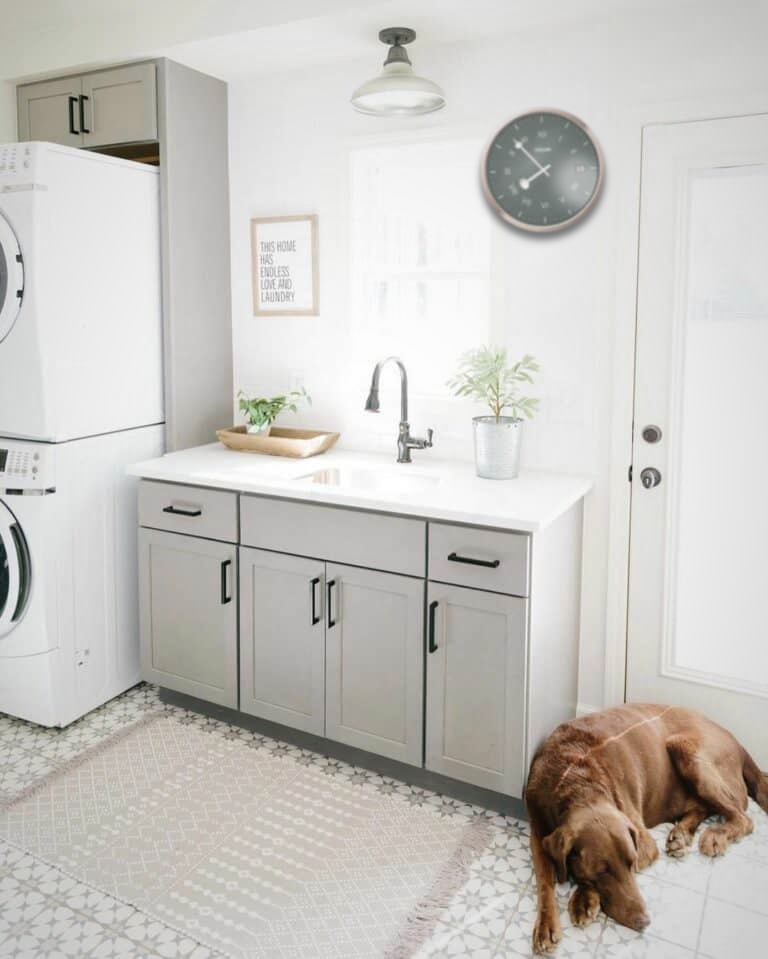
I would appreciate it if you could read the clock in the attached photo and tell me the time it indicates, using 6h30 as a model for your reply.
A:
7h53
